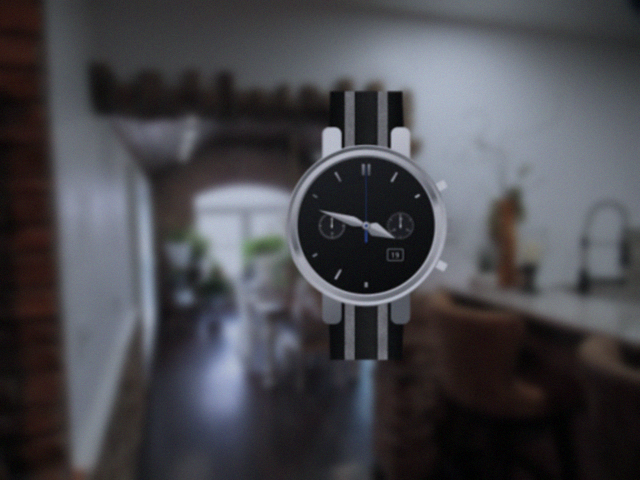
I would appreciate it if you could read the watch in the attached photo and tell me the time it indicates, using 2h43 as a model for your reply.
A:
3h48
